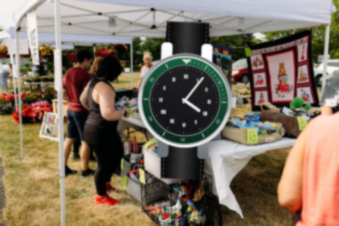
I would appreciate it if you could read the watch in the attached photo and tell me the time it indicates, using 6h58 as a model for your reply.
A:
4h06
